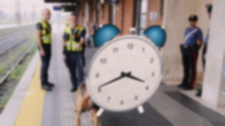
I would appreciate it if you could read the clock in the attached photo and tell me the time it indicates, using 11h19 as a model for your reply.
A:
3h41
